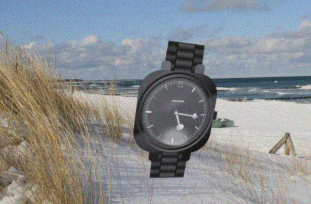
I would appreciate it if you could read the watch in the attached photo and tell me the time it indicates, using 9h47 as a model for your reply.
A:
5h16
